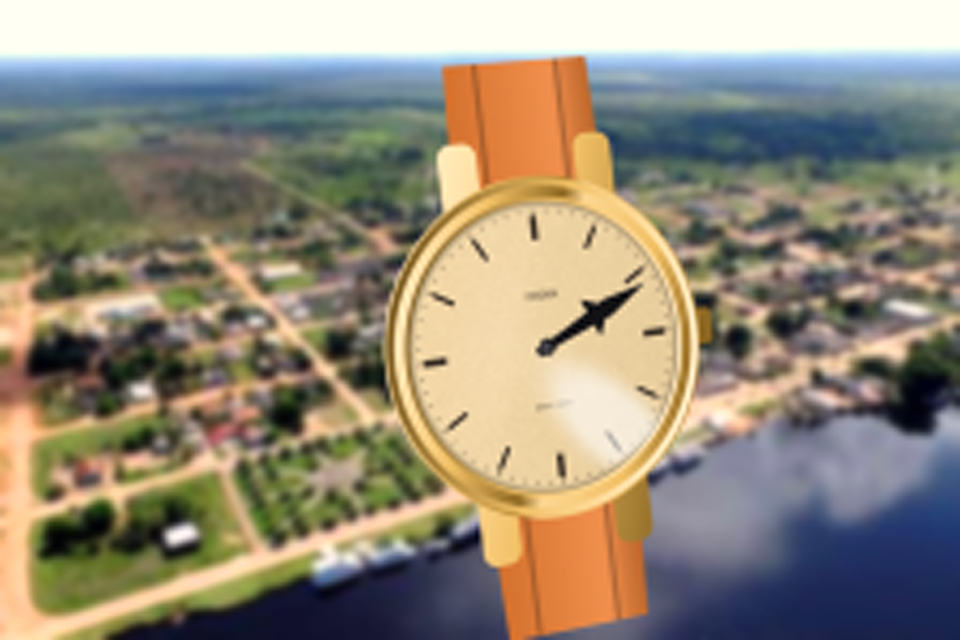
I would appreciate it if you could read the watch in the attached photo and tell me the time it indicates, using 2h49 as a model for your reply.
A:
2h11
